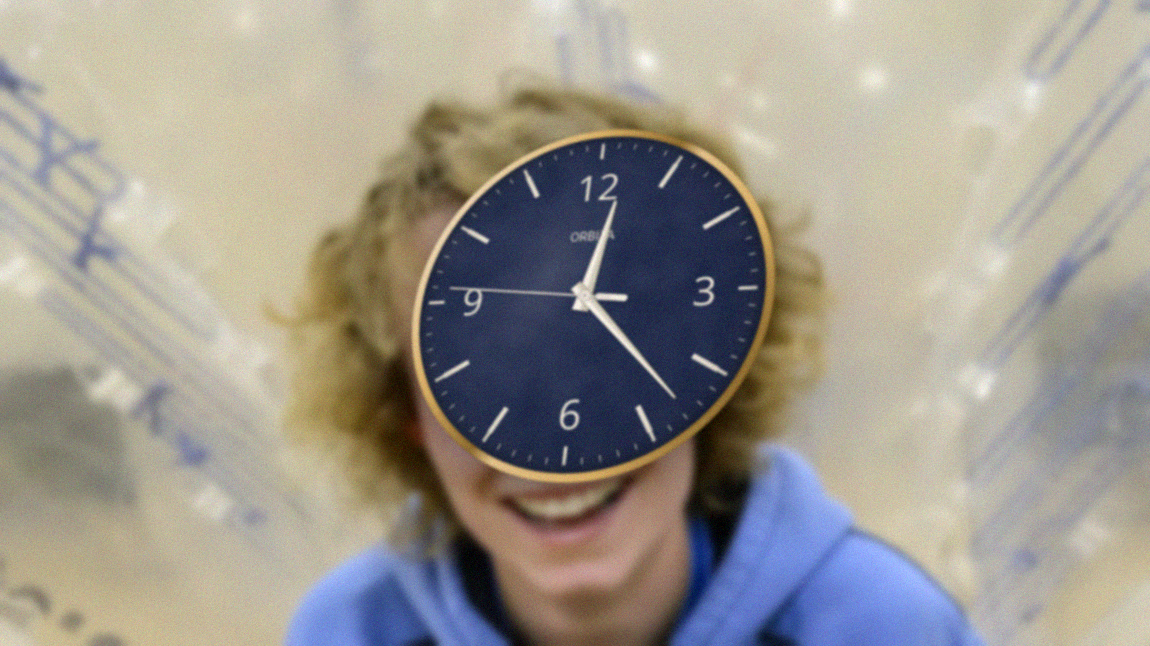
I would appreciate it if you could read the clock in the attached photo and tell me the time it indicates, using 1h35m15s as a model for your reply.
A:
12h22m46s
